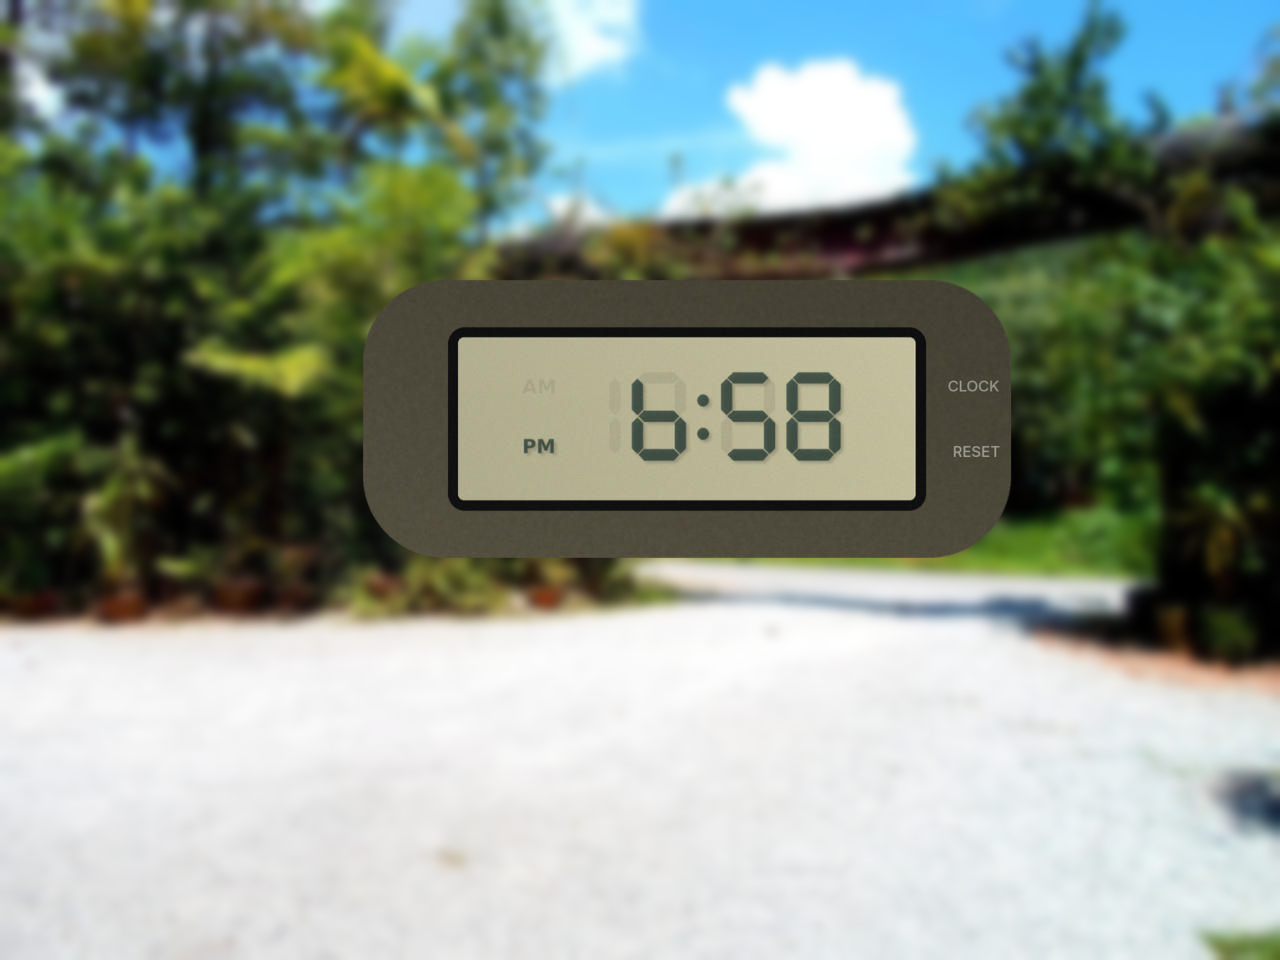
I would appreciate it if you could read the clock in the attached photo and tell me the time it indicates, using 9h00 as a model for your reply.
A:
6h58
